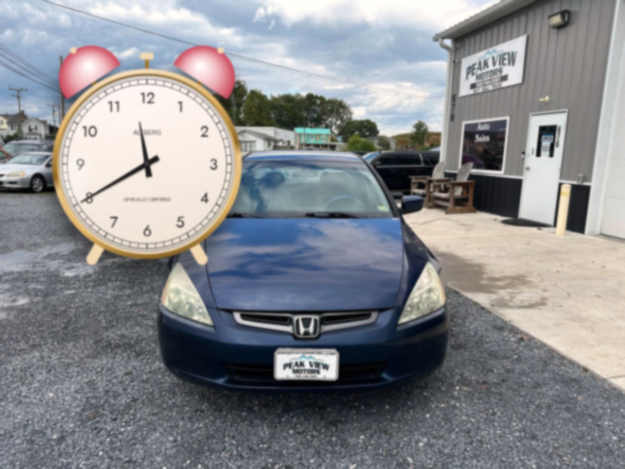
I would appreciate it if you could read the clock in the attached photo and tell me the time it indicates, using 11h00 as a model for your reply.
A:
11h40
